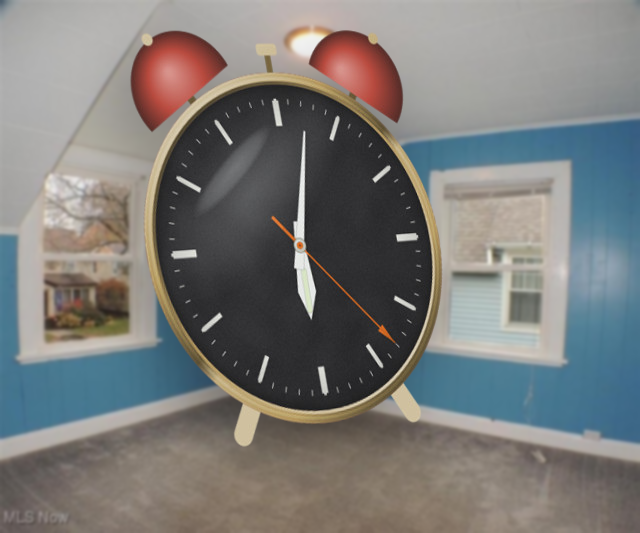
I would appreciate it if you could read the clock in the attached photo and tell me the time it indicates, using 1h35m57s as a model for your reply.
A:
6h02m23s
